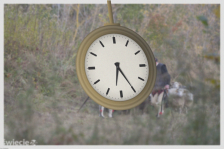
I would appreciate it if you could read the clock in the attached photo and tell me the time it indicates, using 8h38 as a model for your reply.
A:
6h25
